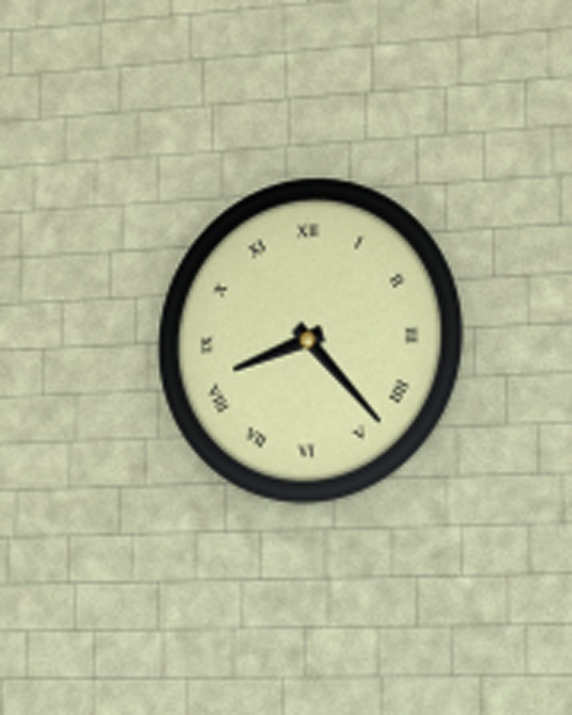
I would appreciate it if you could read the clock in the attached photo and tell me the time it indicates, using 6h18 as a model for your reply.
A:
8h23
